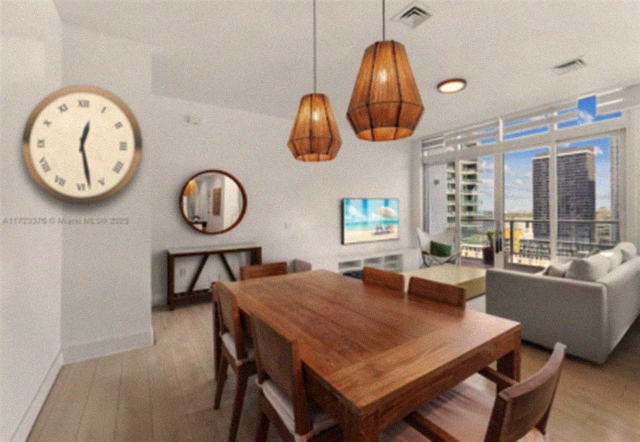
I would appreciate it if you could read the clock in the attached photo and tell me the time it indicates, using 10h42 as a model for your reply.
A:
12h28
